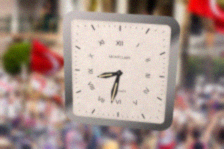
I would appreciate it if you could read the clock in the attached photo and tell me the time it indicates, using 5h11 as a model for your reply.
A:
8h32
